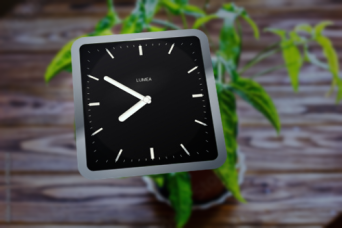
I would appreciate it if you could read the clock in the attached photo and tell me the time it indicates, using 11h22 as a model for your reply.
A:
7h51
